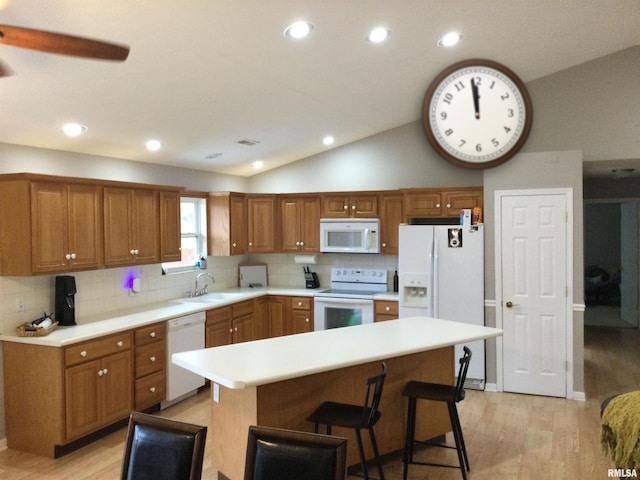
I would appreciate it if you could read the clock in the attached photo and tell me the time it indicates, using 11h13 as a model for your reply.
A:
11h59
